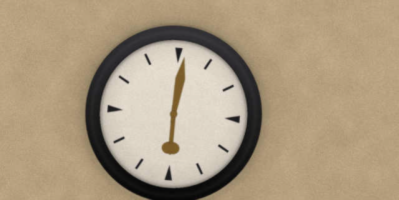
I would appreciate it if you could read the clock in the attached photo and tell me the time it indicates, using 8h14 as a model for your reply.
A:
6h01
